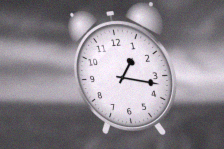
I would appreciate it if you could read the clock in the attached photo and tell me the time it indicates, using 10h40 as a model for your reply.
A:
1h17
